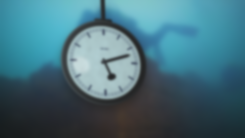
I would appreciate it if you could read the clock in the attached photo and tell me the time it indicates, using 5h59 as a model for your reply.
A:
5h12
